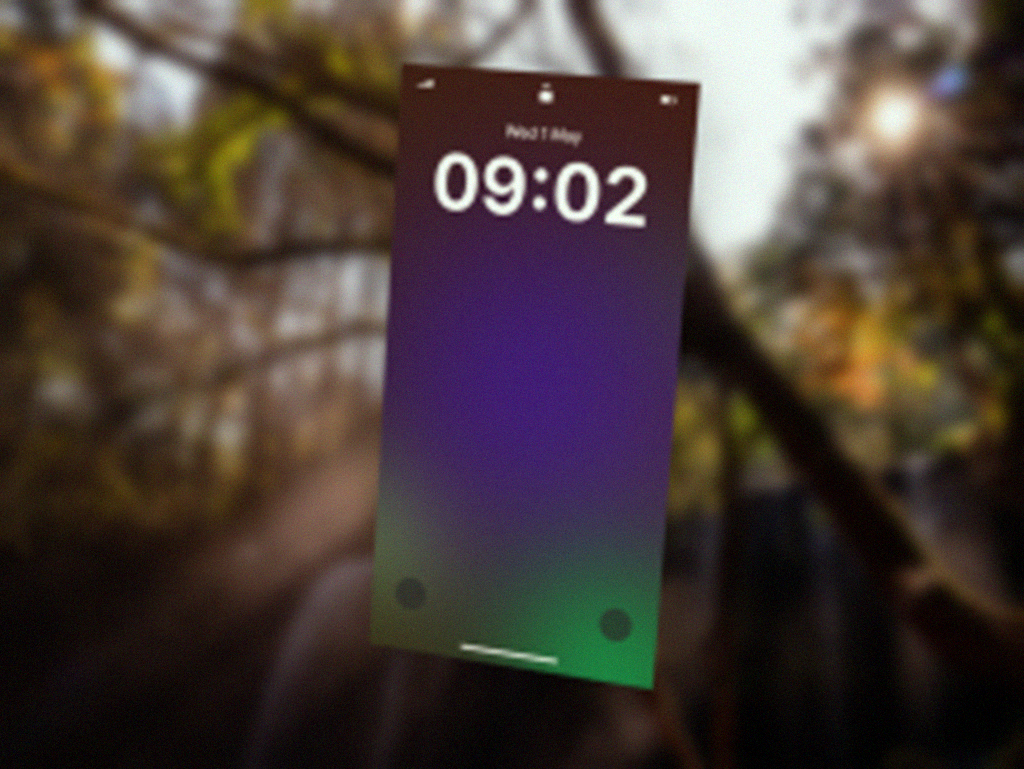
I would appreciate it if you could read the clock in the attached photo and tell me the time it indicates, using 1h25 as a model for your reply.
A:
9h02
